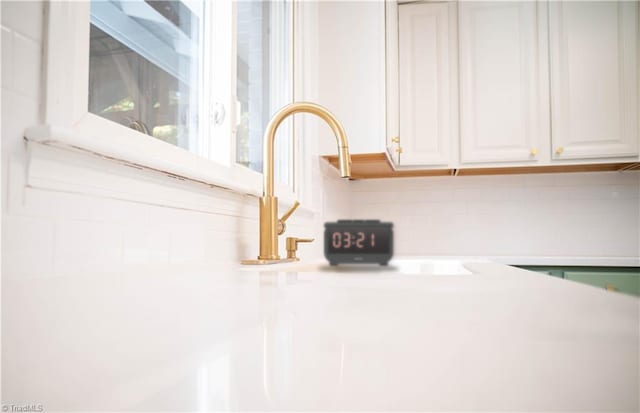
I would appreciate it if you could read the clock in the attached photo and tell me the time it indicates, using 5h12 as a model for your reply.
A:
3h21
